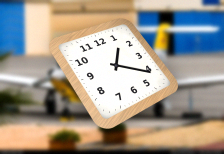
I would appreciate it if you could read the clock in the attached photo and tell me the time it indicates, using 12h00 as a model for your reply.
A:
1h21
